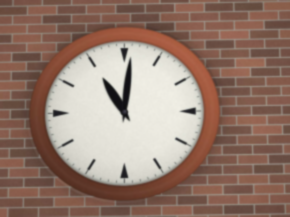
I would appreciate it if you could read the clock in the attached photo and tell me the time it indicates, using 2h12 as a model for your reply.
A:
11h01
